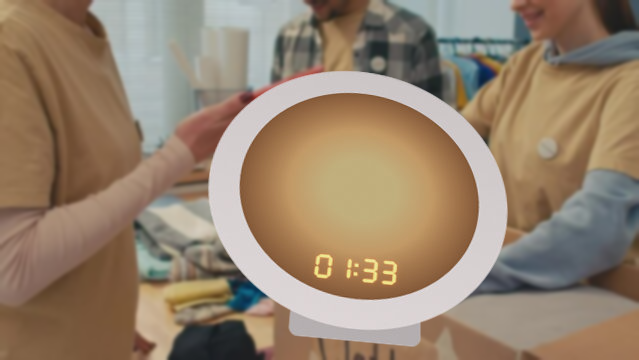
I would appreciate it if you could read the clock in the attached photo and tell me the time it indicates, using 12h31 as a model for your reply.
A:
1h33
